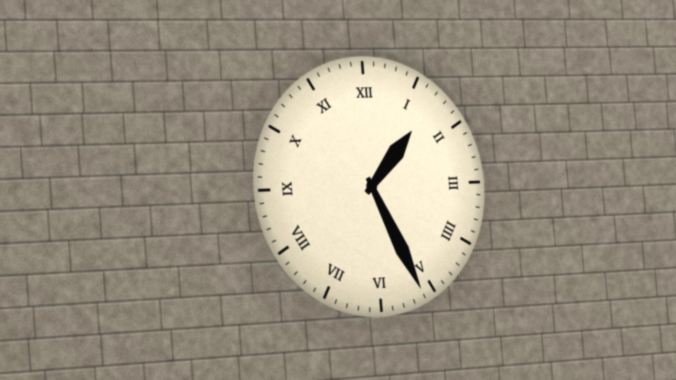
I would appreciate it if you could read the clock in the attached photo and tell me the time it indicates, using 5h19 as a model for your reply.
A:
1h26
